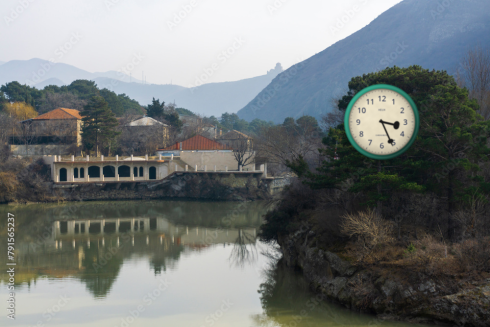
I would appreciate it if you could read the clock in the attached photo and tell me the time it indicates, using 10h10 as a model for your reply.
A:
3h26
